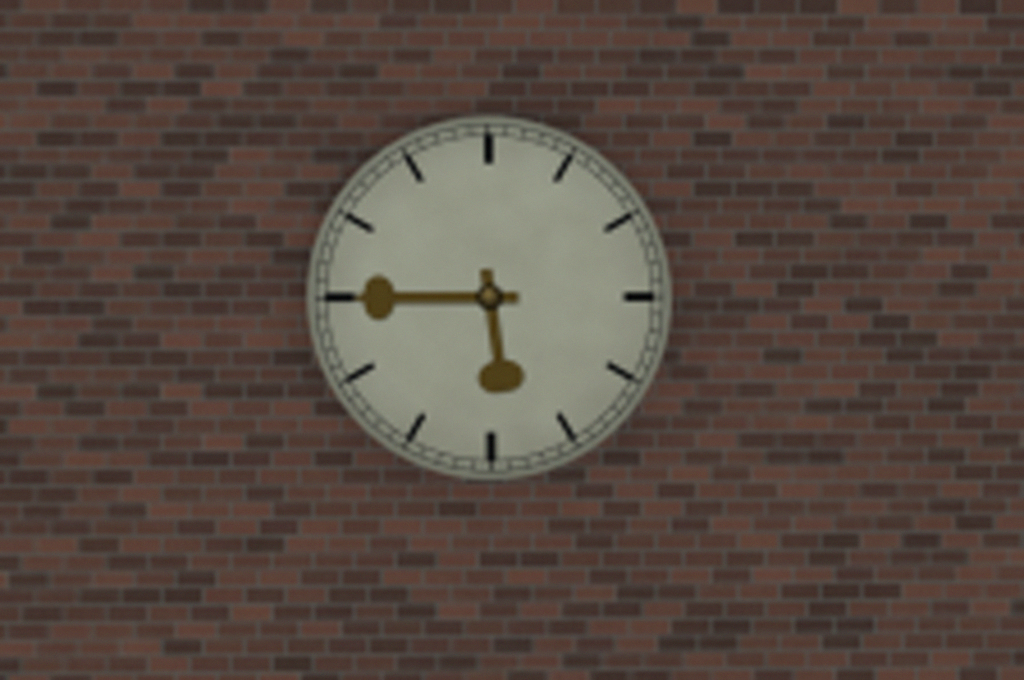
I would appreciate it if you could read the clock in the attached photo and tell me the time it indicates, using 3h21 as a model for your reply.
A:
5h45
